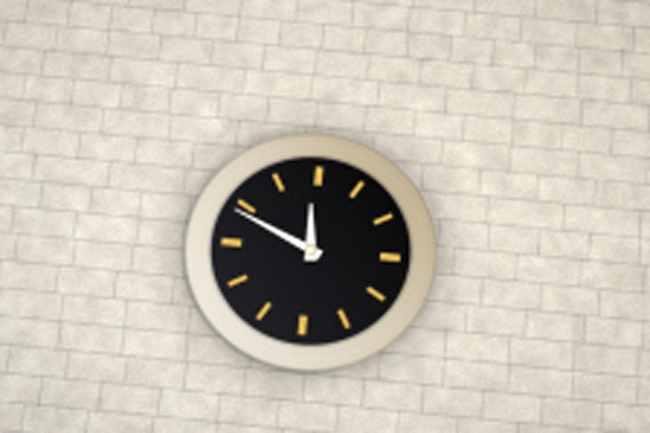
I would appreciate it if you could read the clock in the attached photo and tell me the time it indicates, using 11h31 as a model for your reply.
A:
11h49
